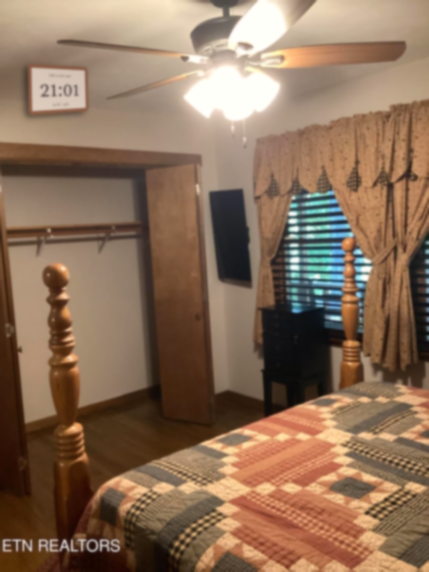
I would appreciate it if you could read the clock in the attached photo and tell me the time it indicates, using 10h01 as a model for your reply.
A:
21h01
